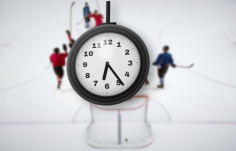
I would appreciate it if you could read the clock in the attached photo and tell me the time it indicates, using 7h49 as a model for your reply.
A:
6h24
